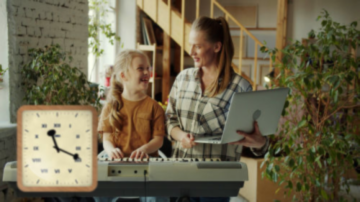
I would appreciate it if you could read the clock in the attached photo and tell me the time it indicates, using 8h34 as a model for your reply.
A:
11h19
